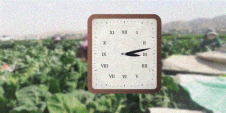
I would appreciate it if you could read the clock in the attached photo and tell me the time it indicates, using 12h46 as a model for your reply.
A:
3h13
